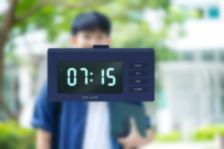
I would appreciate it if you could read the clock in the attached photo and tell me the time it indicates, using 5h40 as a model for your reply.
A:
7h15
